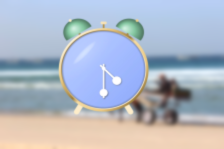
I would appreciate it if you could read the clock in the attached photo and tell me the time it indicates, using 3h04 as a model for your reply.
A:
4h30
